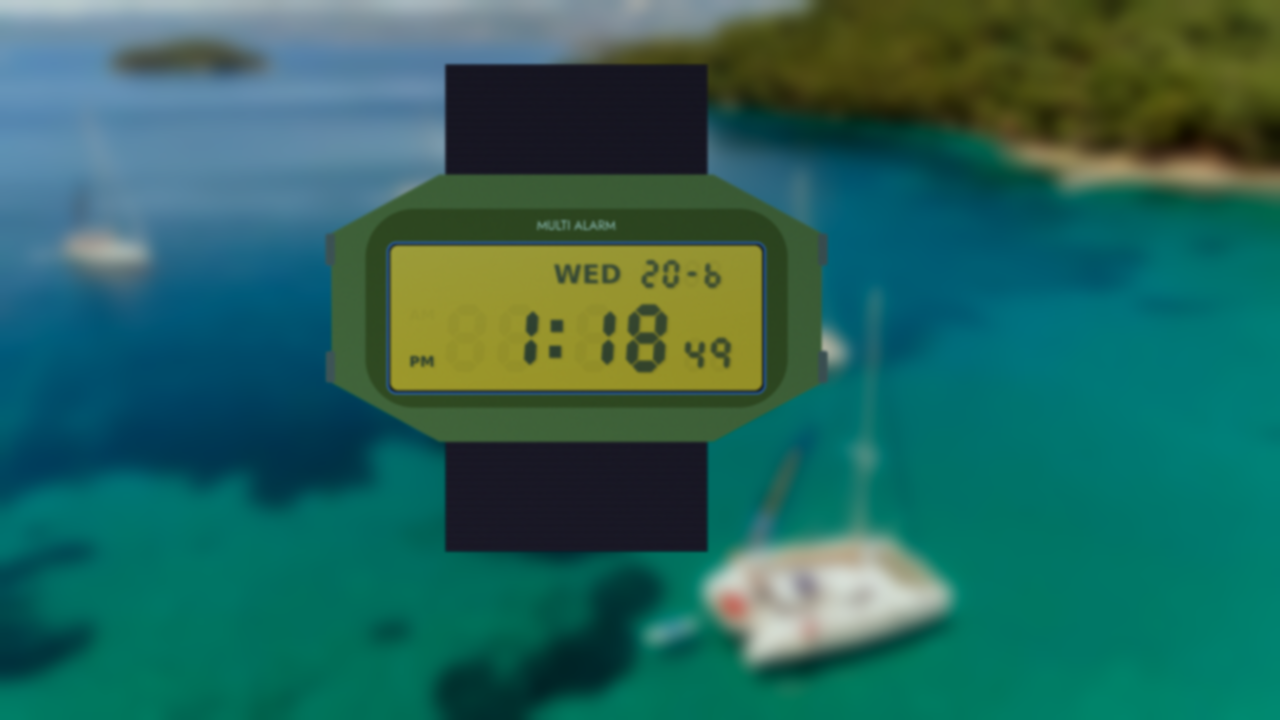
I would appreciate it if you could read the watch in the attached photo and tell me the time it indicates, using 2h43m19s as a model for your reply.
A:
1h18m49s
